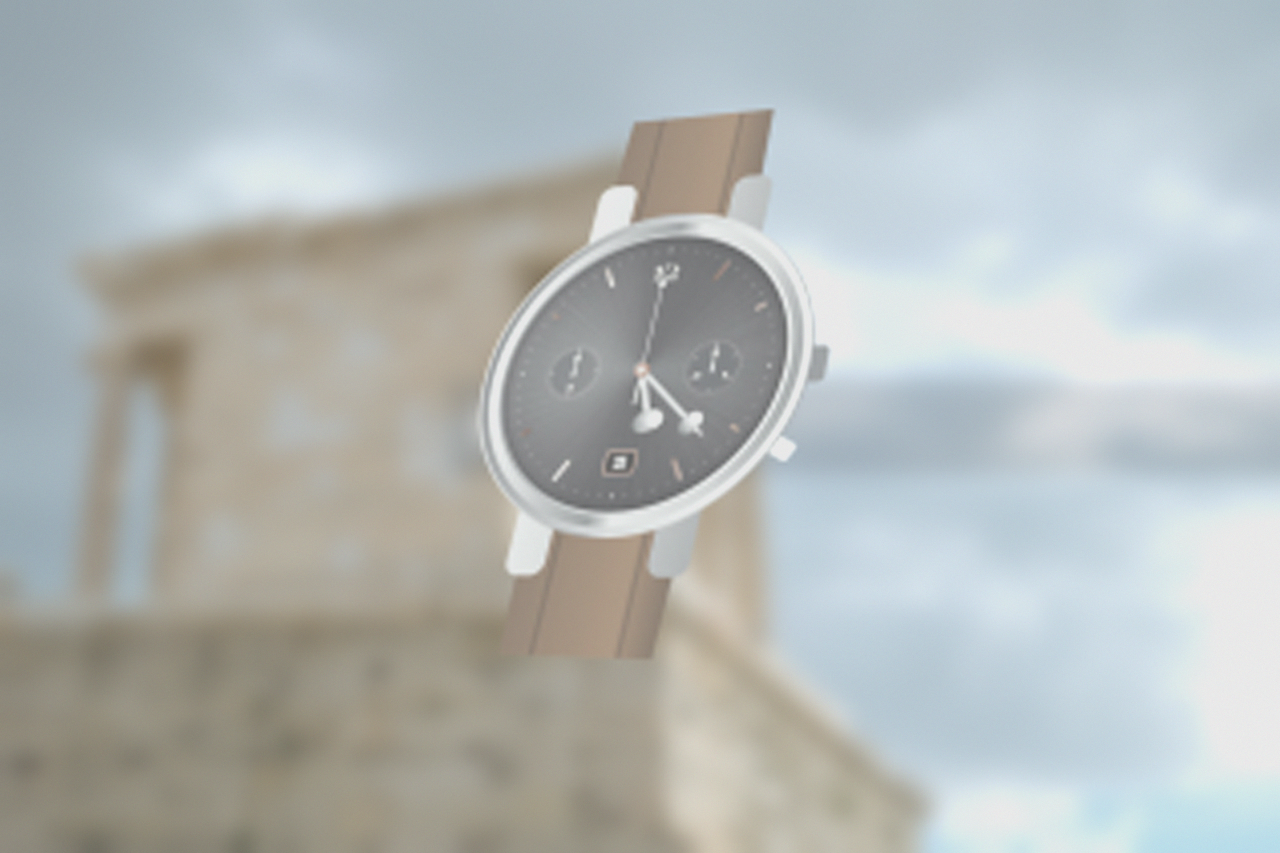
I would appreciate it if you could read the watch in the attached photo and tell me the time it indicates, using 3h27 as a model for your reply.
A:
5h22
